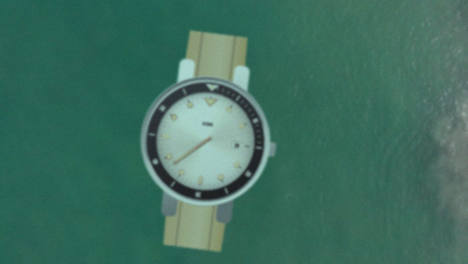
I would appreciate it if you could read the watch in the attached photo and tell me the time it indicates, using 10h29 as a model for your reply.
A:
7h38
